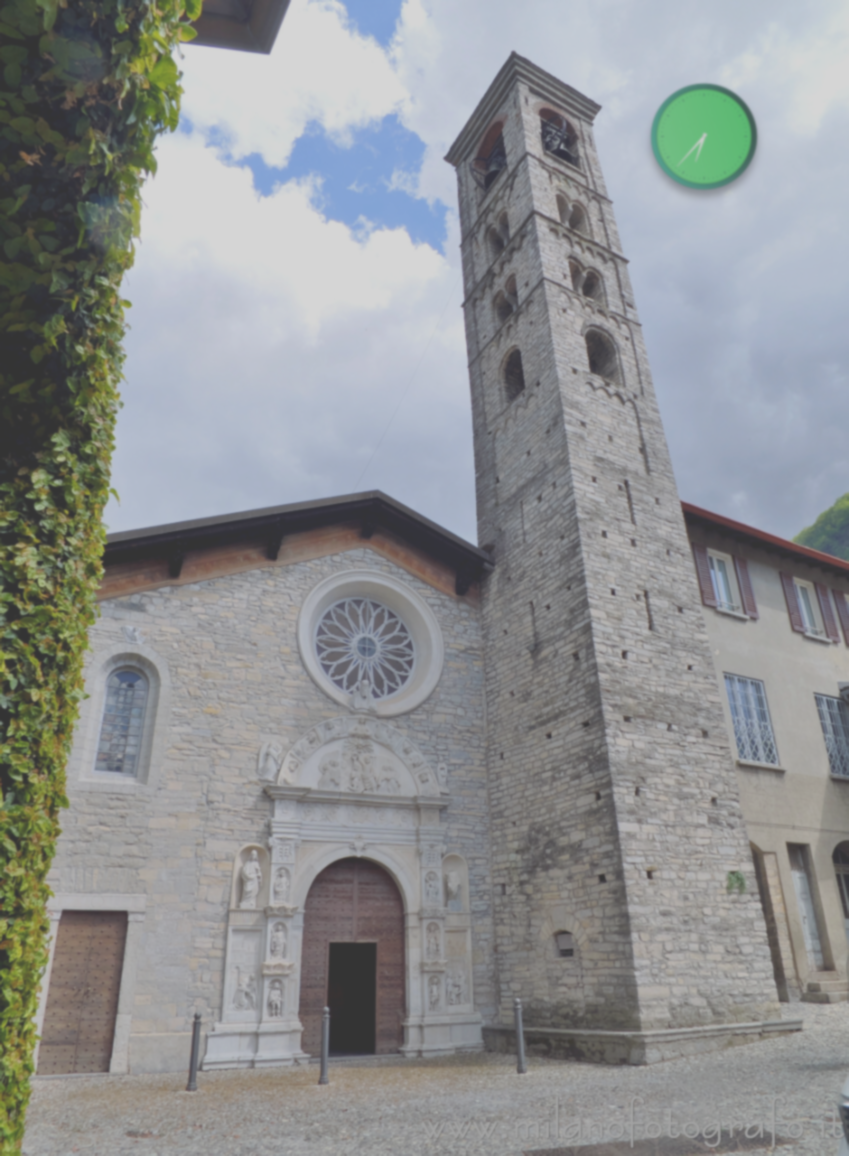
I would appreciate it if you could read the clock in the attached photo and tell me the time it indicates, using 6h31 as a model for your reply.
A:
6h37
